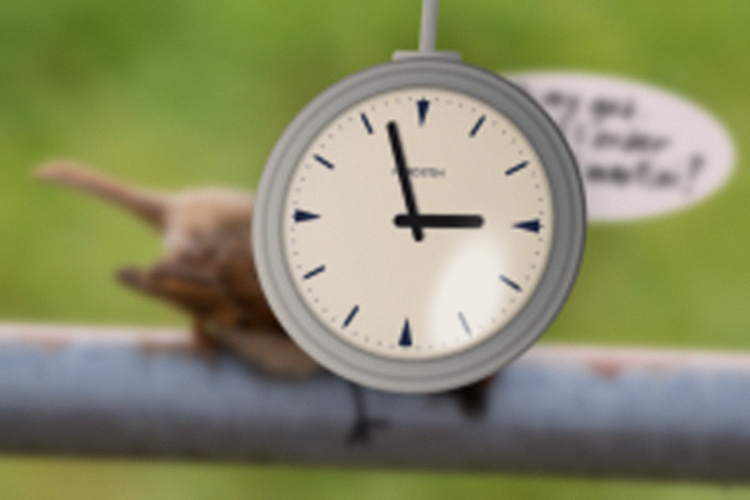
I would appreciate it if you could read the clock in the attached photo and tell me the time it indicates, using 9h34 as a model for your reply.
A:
2h57
